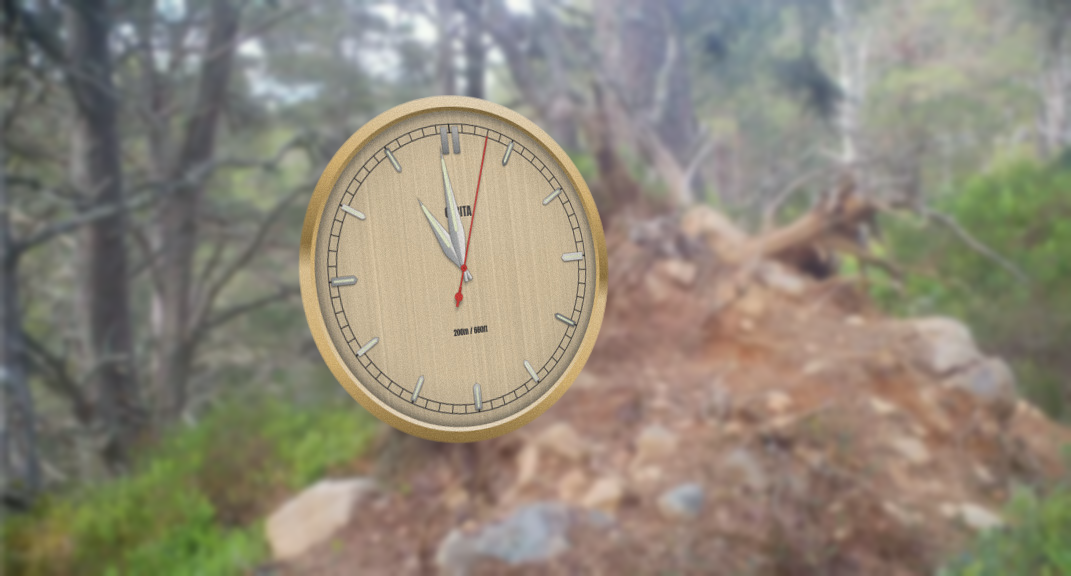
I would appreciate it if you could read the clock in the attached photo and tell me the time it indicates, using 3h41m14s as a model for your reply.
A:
10h59m03s
